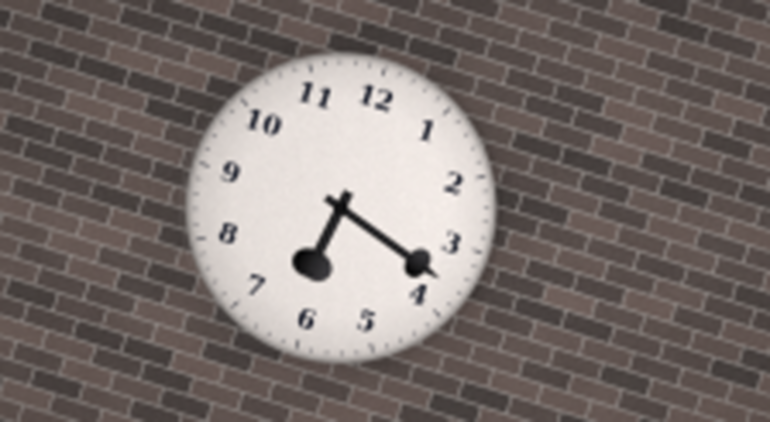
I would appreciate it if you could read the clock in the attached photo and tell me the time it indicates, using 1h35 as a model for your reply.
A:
6h18
